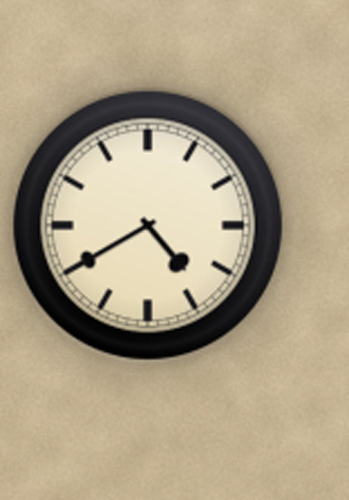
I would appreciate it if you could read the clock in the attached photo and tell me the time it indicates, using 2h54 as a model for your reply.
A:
4h40
